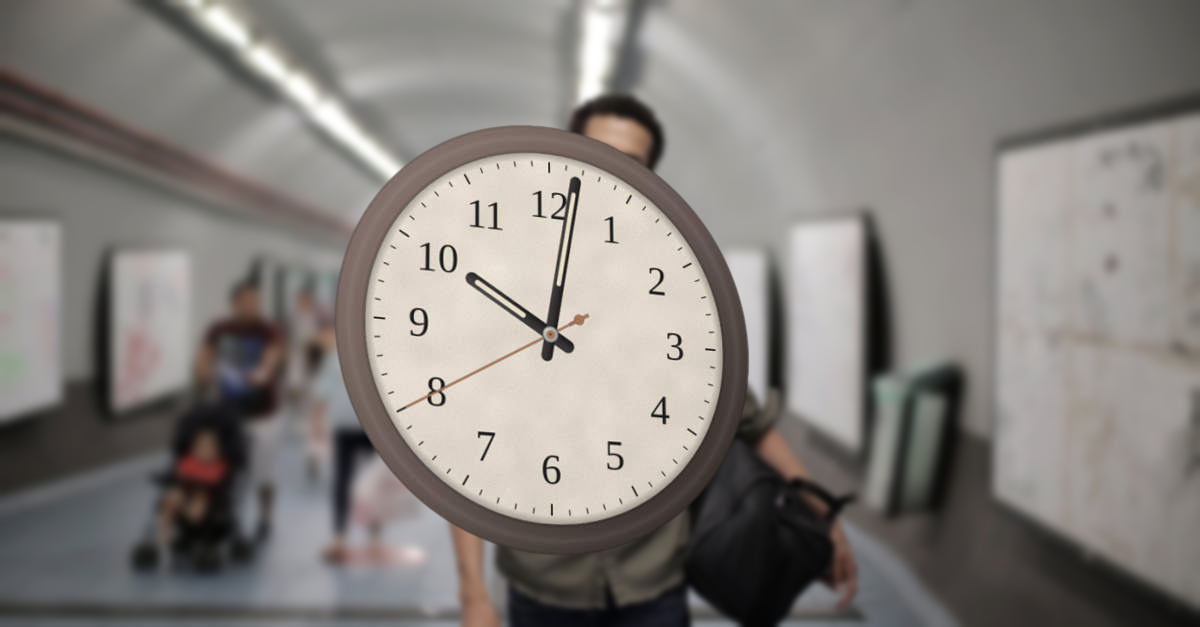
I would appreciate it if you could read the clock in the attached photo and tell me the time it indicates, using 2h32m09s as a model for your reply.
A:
10h01m40s
